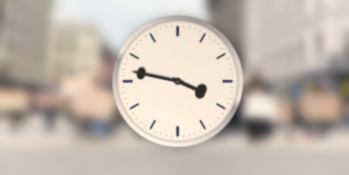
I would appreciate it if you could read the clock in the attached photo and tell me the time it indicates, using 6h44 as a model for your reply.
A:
3h47
